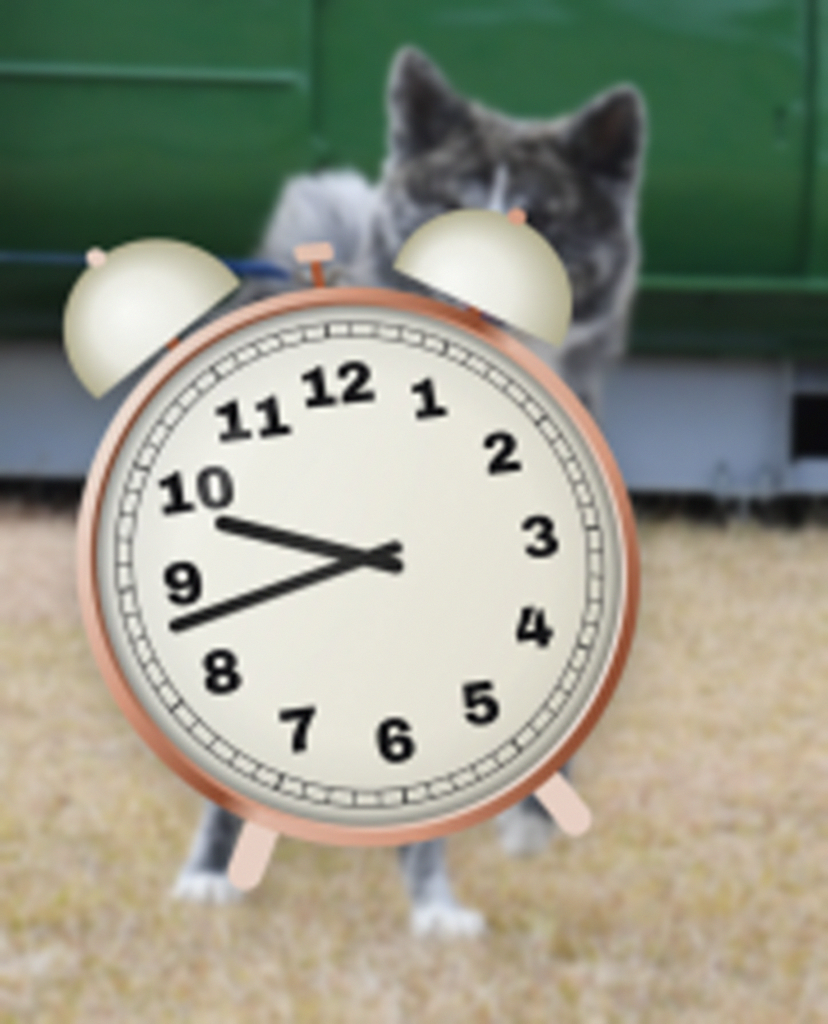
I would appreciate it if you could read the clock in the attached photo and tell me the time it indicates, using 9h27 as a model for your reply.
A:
9h43
